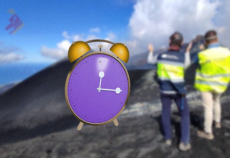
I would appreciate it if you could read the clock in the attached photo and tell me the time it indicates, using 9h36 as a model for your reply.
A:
12h16
